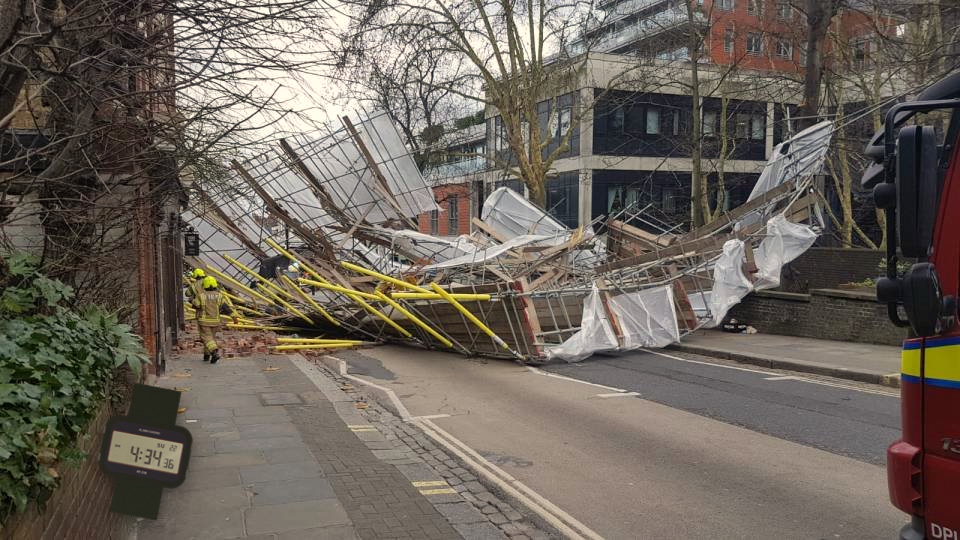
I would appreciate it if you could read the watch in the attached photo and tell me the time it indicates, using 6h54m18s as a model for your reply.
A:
4h34m36s
